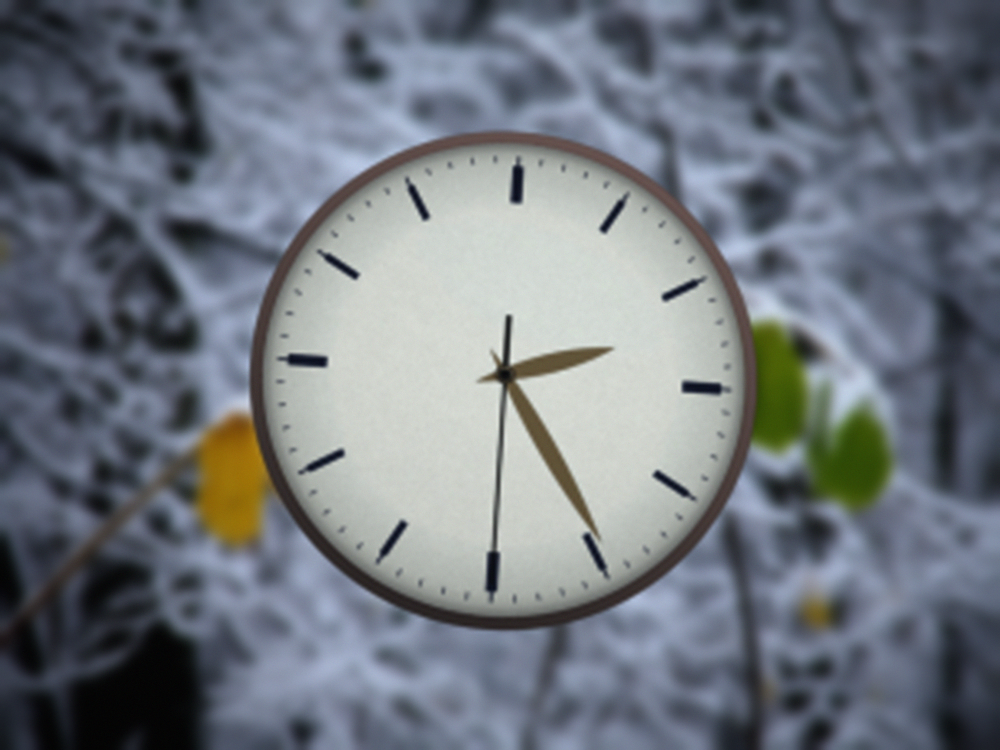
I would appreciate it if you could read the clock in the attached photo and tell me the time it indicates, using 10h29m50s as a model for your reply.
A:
2h24m30s
